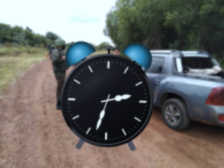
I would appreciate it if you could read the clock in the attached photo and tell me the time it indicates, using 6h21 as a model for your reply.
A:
2h33
